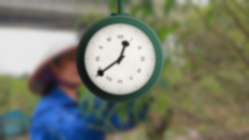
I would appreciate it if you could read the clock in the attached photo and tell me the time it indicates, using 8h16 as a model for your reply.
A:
12h39
